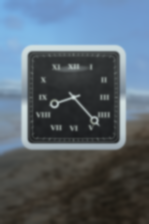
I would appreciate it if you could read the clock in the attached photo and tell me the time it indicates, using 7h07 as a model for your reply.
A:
8h23
